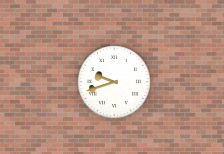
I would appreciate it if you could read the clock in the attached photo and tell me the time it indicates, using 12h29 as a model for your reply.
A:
9h42
